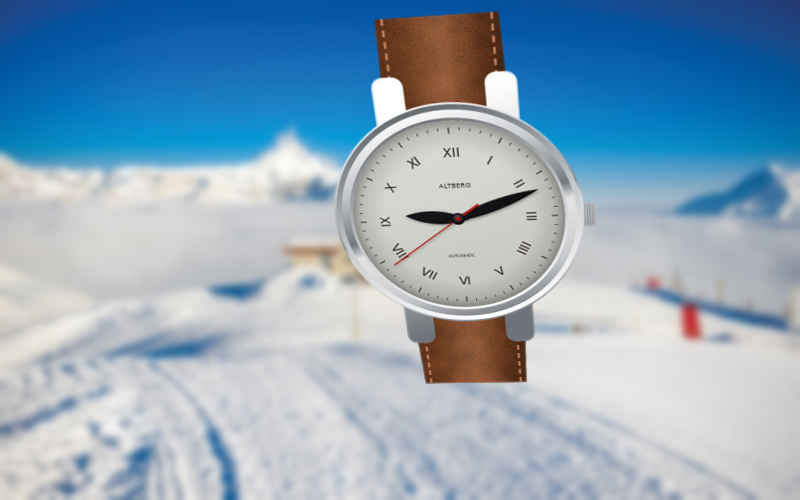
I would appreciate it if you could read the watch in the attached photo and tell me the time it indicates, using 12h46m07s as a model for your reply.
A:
9h11m39s
